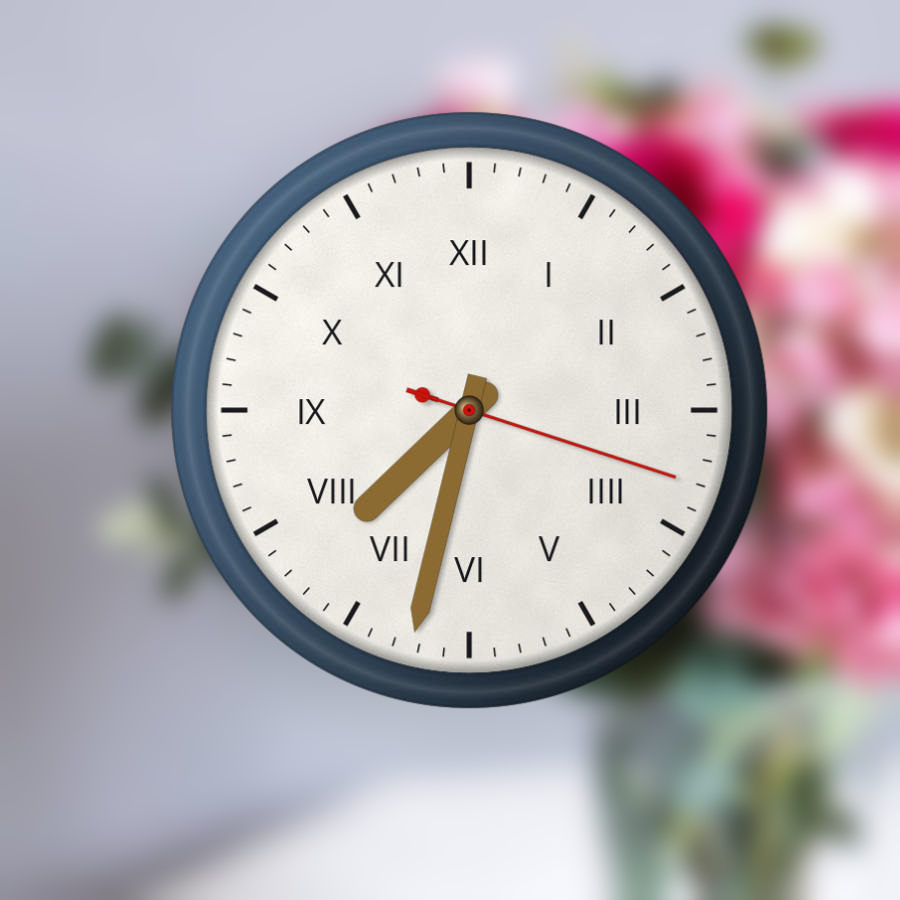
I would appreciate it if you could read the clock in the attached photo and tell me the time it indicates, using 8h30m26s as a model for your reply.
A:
7h32m18s
